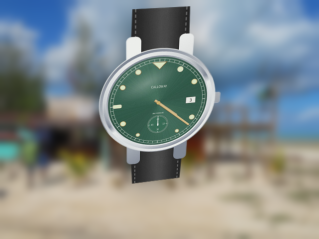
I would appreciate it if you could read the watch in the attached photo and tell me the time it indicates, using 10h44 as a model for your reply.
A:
4h22
